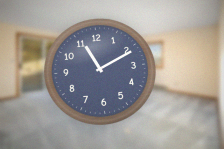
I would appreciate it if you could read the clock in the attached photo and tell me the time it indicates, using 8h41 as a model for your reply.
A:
11h11
